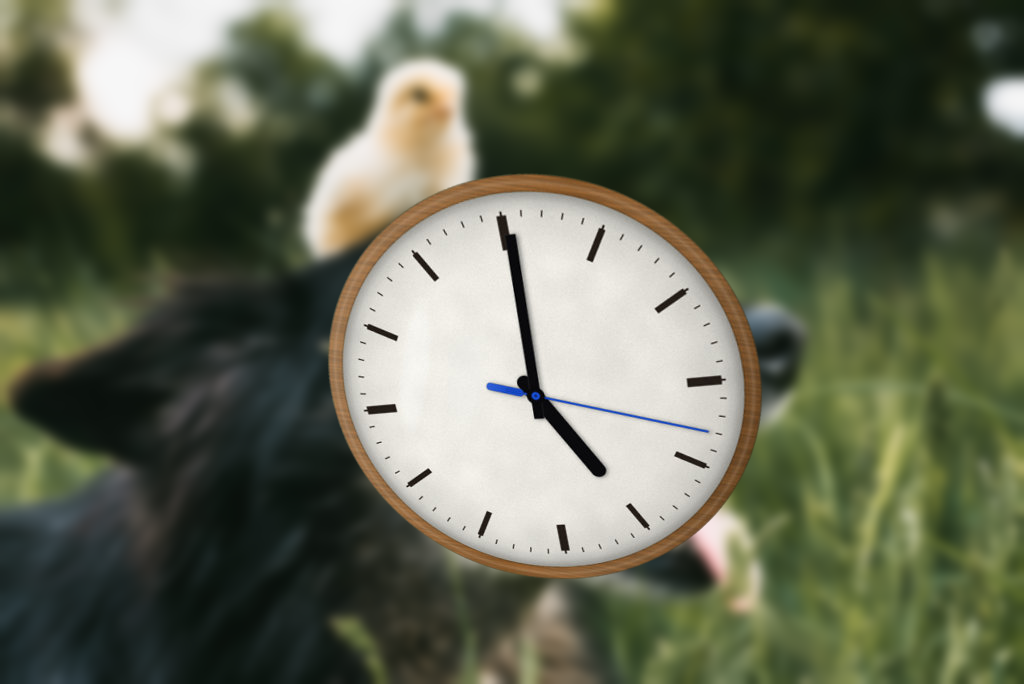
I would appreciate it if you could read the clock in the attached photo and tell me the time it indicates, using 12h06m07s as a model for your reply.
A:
5h00m18s
